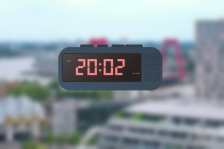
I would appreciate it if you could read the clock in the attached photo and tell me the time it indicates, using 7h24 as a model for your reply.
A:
20h02
